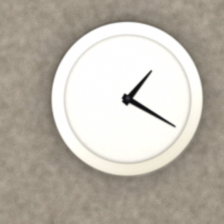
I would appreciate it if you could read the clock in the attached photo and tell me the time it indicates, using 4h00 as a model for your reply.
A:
1h20
